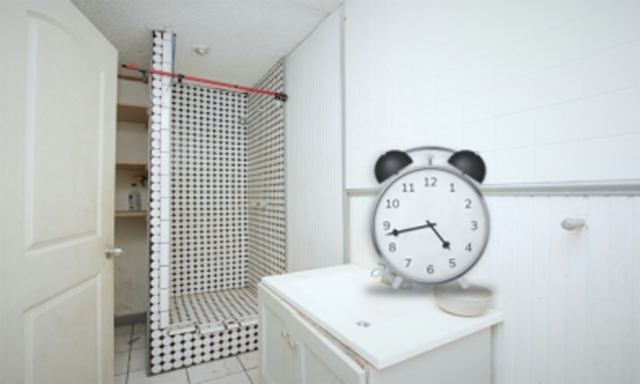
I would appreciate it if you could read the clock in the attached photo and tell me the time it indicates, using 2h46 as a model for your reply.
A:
4h43
